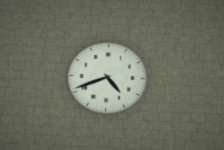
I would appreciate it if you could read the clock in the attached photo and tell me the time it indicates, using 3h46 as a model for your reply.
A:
4h41
